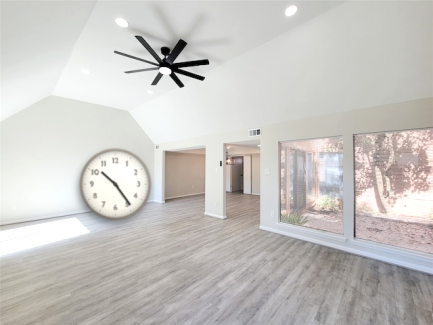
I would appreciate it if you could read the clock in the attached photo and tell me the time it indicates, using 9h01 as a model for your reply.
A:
10h24
